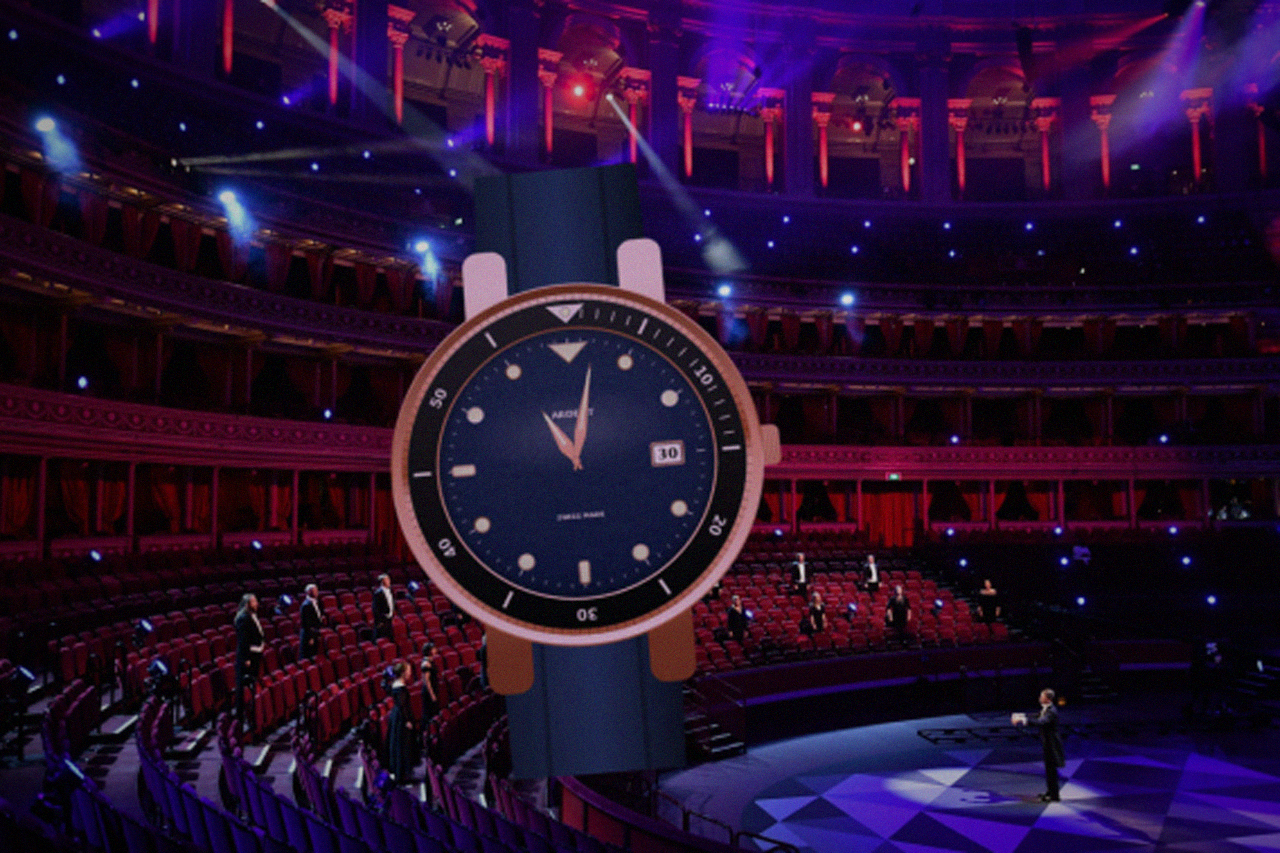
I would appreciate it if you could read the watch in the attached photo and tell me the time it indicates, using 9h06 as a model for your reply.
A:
11h02
